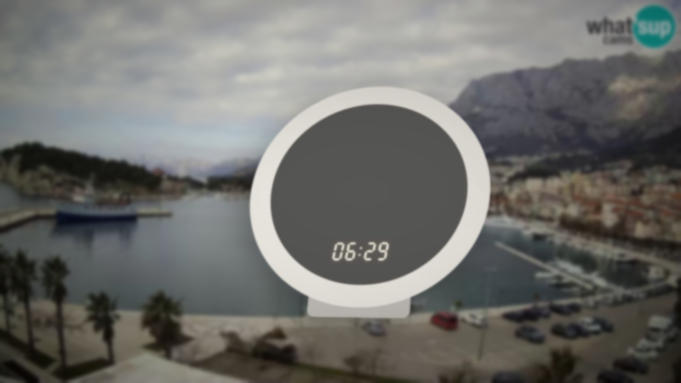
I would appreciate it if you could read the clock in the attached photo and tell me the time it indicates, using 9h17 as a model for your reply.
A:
6h29
